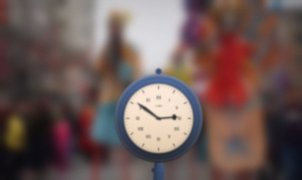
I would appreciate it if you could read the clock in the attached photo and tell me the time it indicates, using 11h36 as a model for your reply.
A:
2h51
